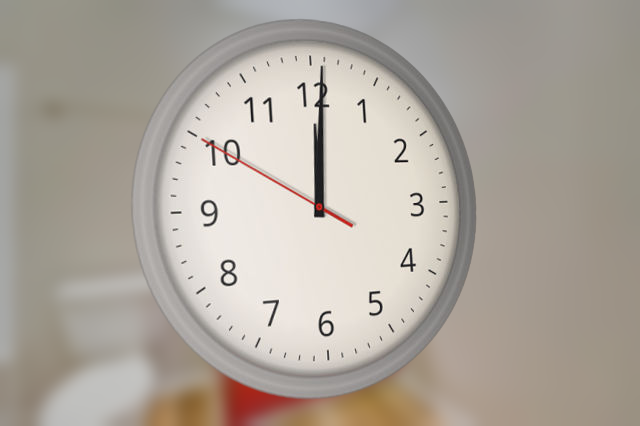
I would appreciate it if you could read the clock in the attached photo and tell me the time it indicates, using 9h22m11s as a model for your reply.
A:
12h00m50s
